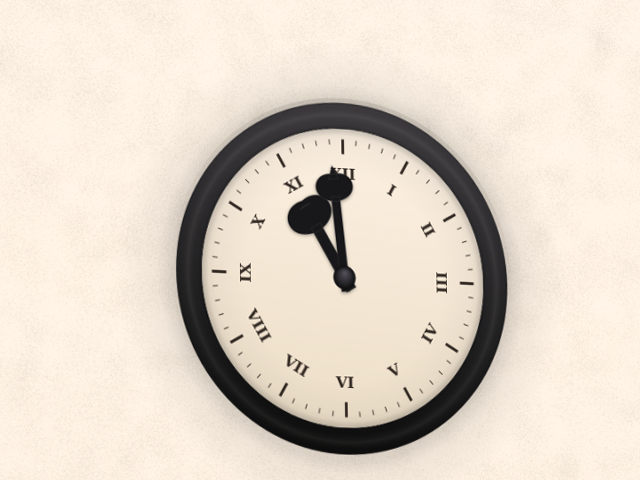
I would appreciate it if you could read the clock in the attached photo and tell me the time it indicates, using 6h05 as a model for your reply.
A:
10h59
